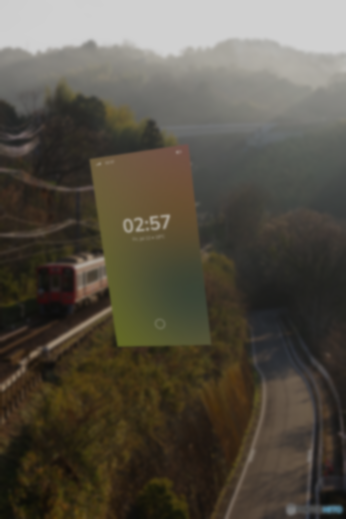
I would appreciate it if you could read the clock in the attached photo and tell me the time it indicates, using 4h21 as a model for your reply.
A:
2h57
